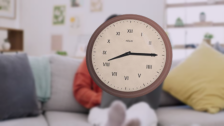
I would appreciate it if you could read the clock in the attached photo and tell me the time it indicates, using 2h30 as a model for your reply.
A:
8h15
